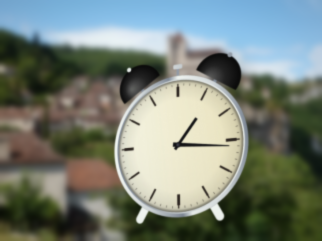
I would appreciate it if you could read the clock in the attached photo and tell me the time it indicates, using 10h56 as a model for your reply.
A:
1h16
